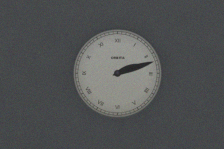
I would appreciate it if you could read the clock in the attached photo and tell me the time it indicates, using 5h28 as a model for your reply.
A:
2h12
